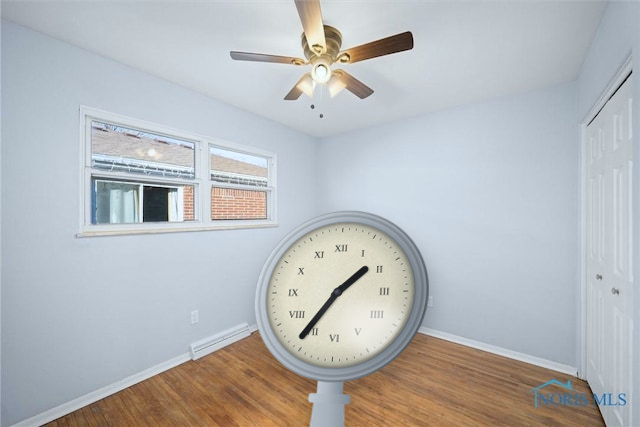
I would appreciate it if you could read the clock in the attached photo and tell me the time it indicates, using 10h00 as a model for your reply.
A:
1h36
